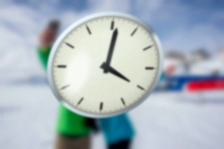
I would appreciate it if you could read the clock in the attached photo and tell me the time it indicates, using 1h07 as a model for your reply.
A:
4h01
